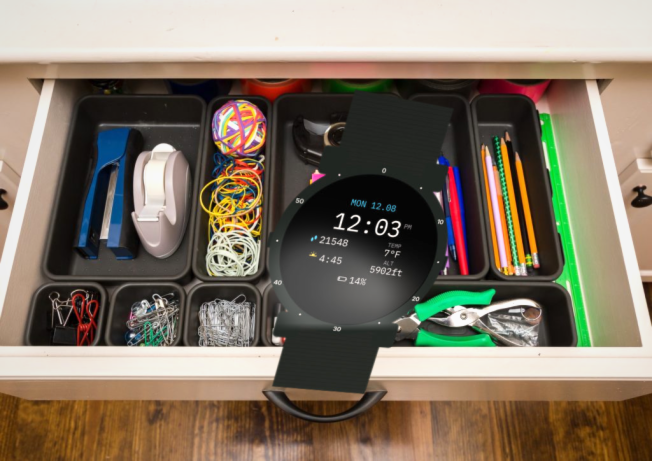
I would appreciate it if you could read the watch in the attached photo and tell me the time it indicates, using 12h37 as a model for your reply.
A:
12h03
